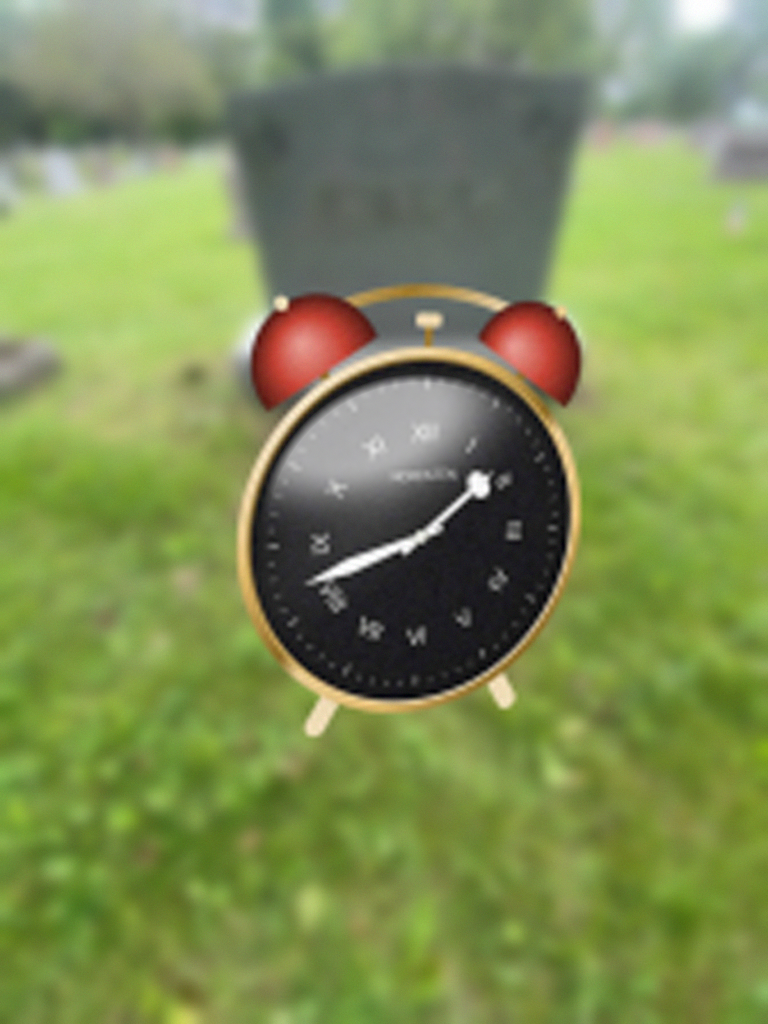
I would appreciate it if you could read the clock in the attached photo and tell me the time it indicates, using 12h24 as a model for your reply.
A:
1h42
